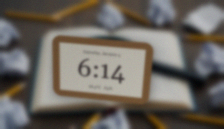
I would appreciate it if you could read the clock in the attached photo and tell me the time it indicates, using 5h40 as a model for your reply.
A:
6h14
